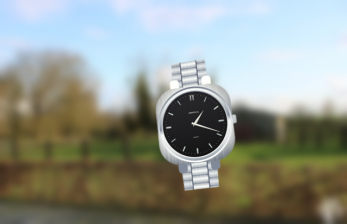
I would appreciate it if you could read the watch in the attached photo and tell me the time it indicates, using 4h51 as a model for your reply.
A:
1h19
